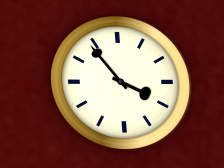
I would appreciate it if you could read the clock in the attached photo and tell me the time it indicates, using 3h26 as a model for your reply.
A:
3h54
